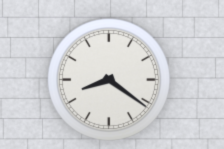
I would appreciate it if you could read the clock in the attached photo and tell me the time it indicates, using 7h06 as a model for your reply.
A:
8h21
